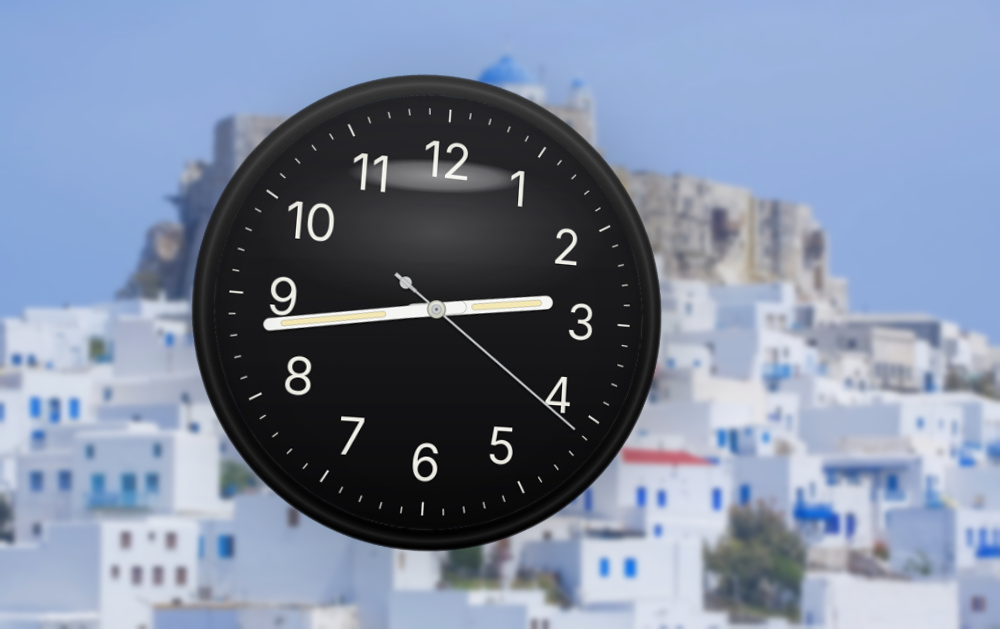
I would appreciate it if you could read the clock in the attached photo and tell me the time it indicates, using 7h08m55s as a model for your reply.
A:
2h43m21s
